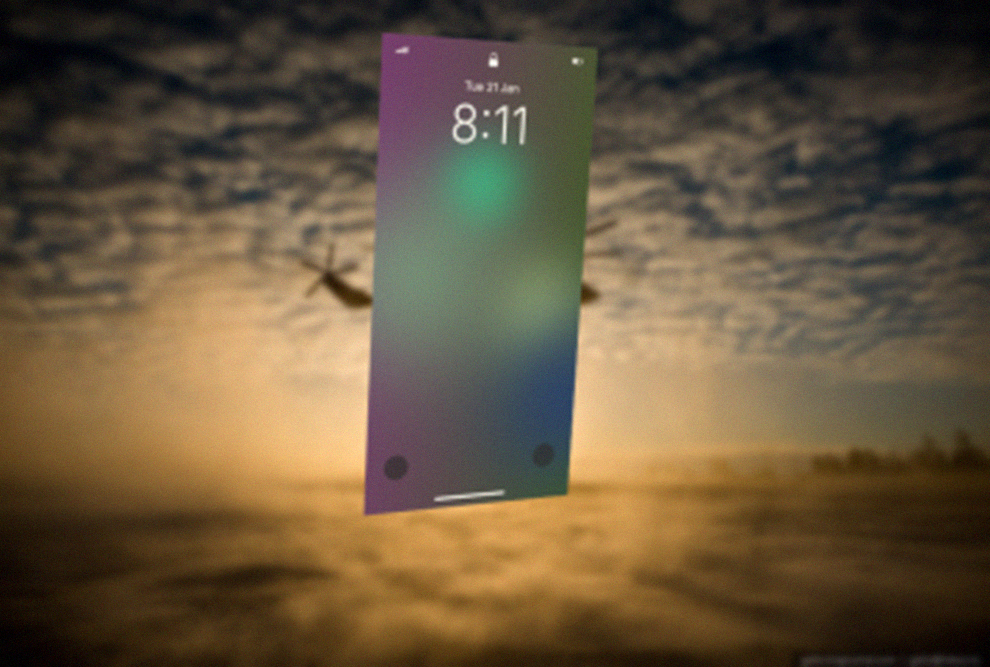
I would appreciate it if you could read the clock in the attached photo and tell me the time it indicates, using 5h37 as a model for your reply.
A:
8h11
